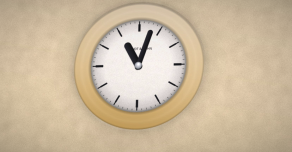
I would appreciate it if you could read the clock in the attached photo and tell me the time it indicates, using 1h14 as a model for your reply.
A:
11h03
